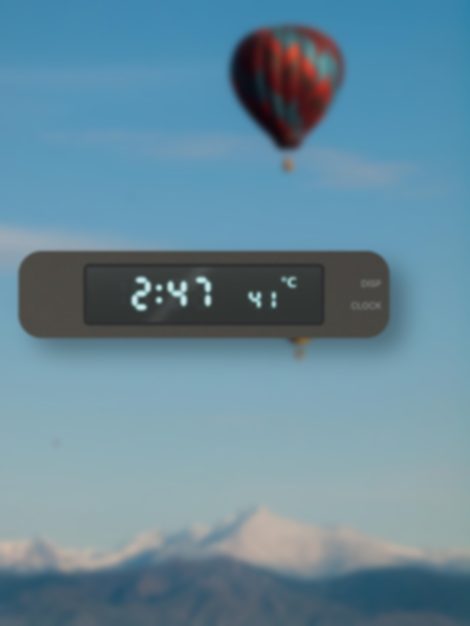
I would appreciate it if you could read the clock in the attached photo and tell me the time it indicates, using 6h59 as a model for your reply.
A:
2h47
